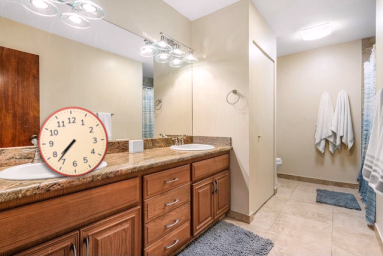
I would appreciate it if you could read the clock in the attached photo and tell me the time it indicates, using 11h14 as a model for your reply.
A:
7h37
